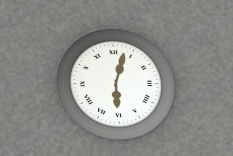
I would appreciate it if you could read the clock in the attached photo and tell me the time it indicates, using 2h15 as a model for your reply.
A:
6h03
